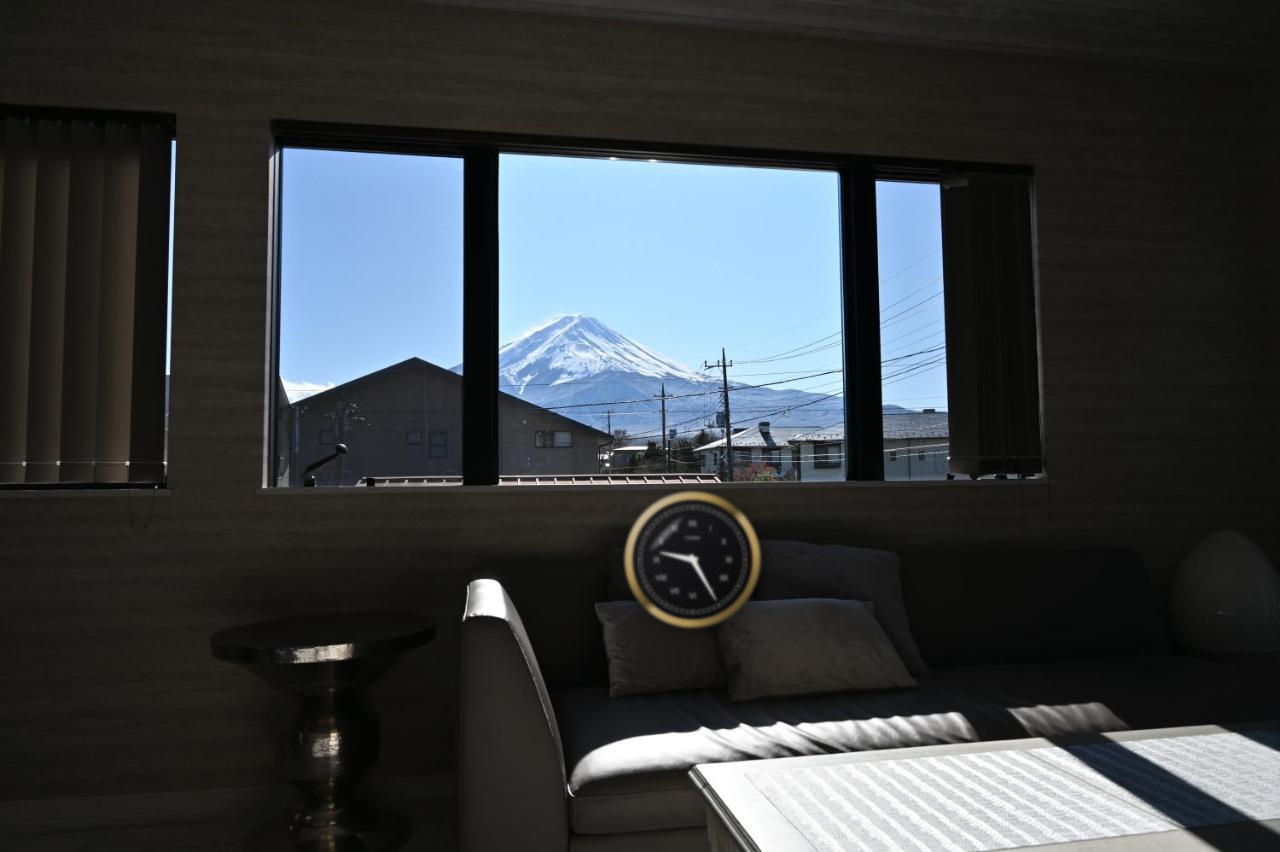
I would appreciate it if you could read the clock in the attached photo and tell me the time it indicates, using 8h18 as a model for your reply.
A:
9h25
